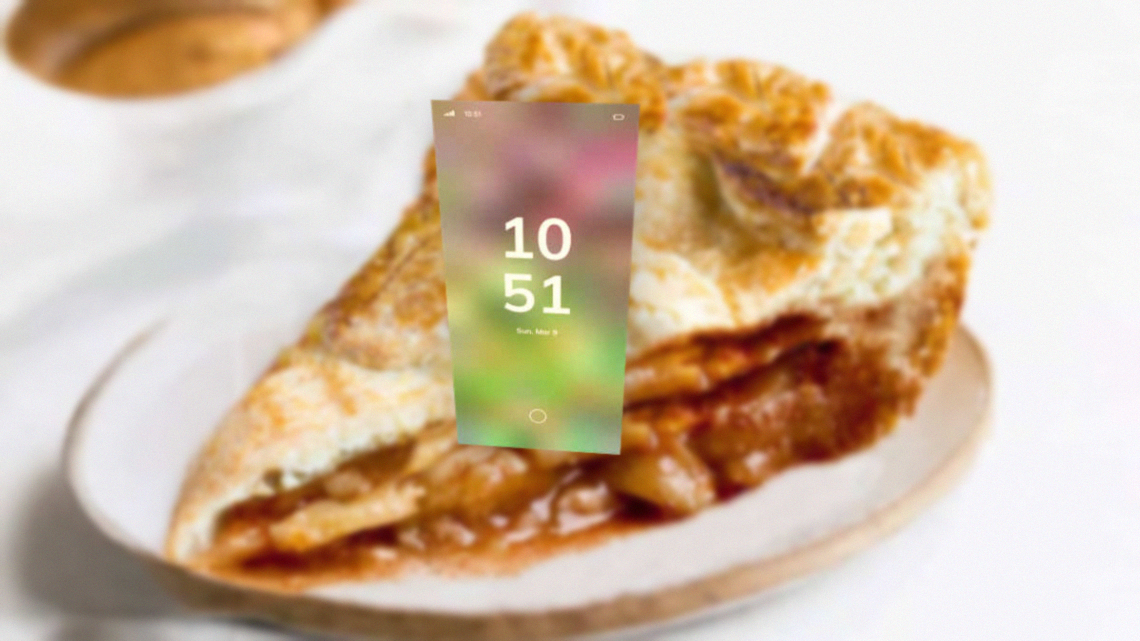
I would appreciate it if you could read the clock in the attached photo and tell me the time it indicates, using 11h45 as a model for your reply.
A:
10h51
